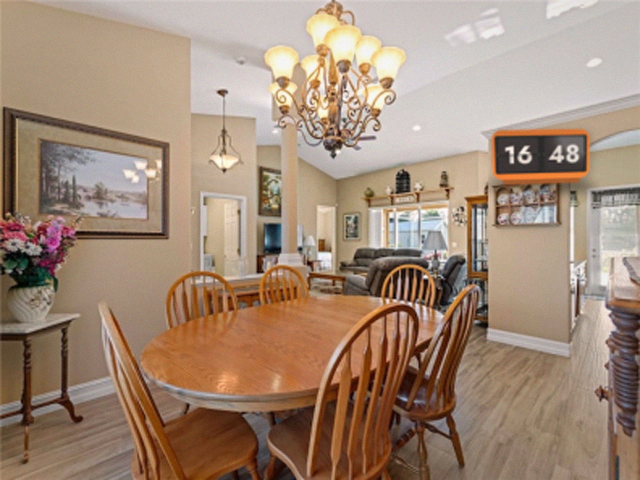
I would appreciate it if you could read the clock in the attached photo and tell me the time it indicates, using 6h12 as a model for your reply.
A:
16h48
